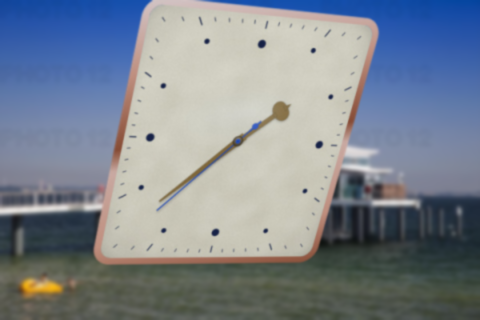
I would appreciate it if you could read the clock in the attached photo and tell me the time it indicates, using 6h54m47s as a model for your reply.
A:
1h37m37s
